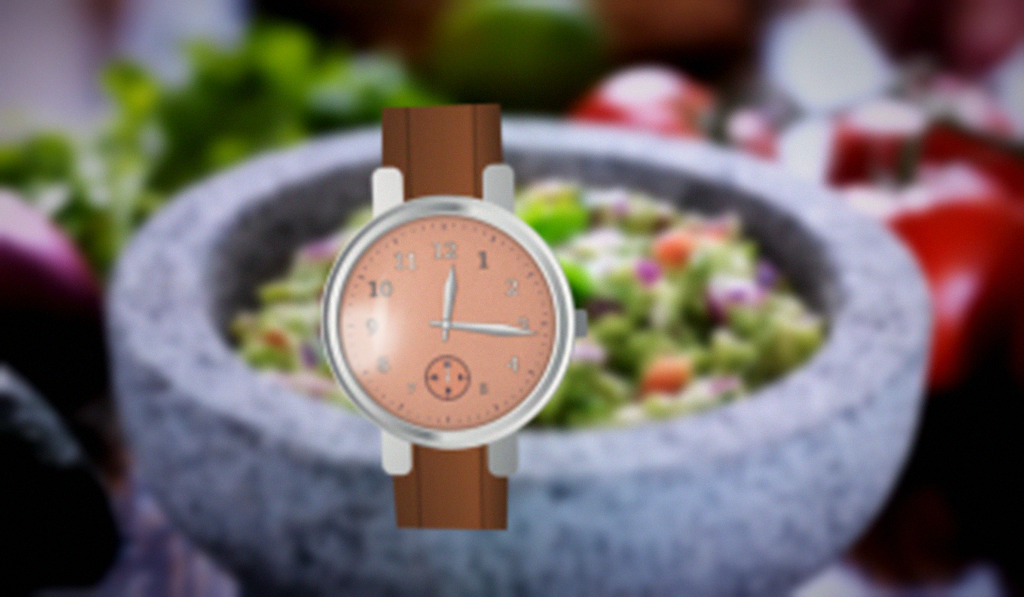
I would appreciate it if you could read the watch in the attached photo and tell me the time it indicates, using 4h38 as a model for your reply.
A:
12h16
